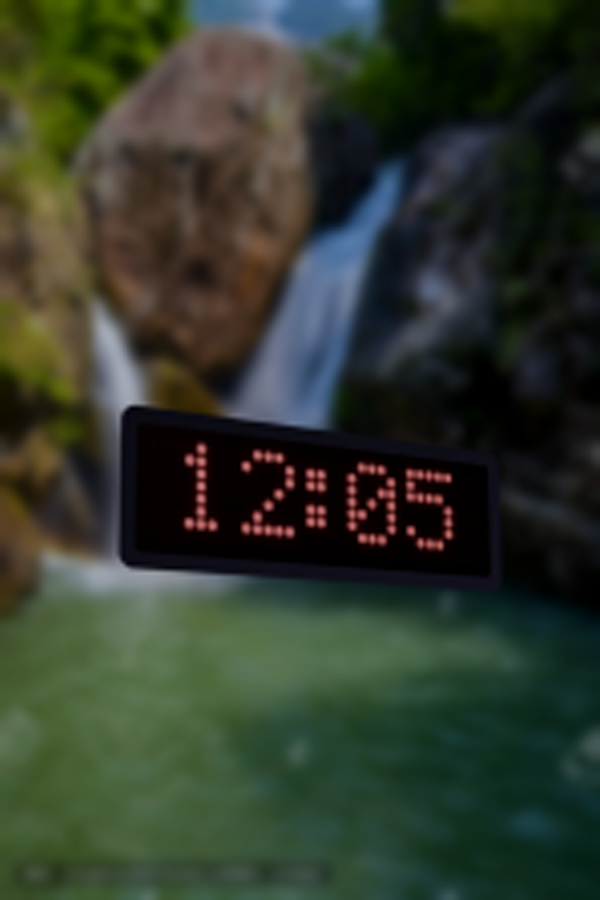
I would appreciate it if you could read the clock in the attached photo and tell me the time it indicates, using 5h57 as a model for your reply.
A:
12h05
